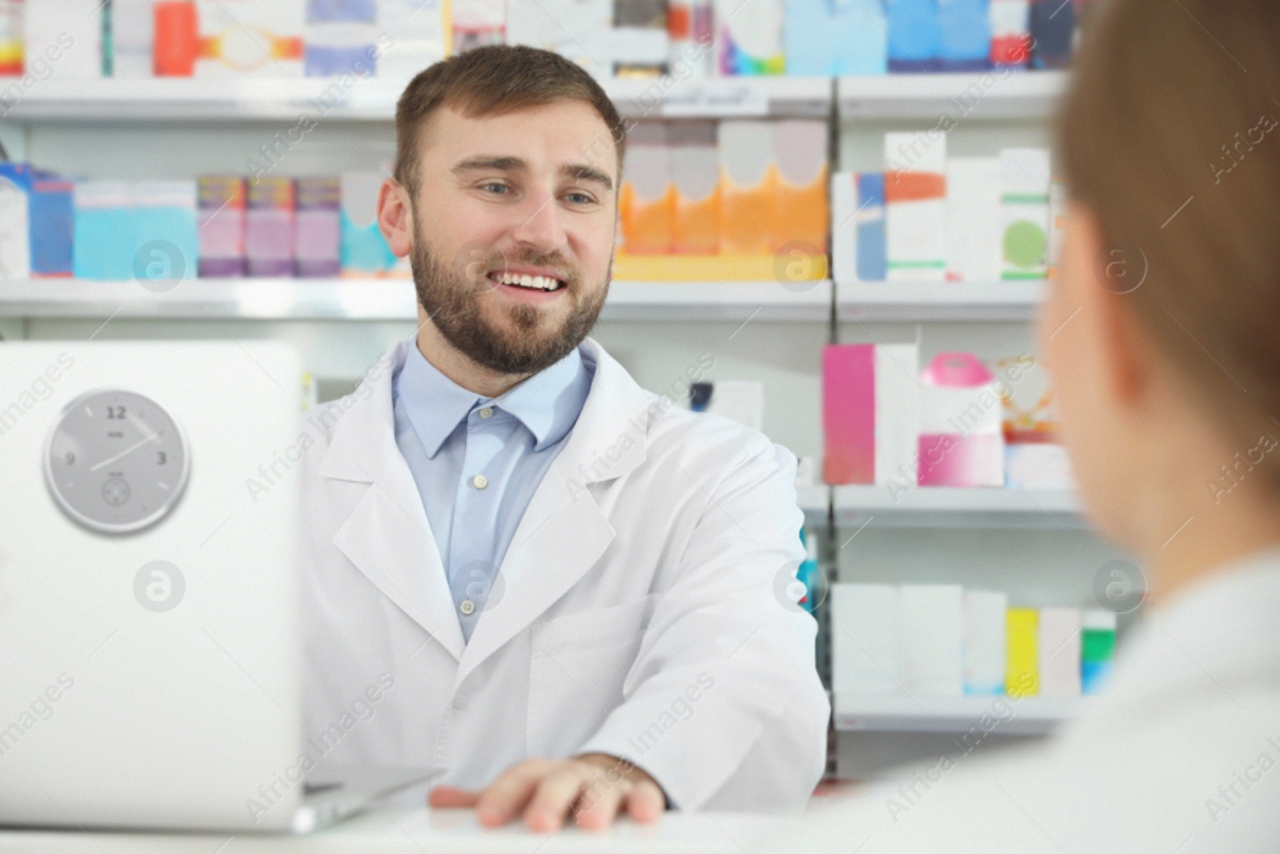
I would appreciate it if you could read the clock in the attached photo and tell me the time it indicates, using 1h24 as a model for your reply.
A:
8h10
